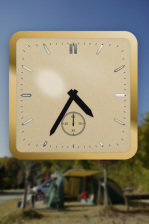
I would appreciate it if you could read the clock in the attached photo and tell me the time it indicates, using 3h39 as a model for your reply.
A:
4h35
